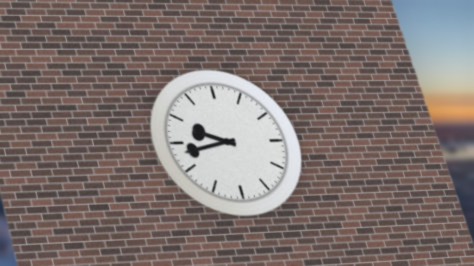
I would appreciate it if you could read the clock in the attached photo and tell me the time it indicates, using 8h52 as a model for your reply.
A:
9h43
